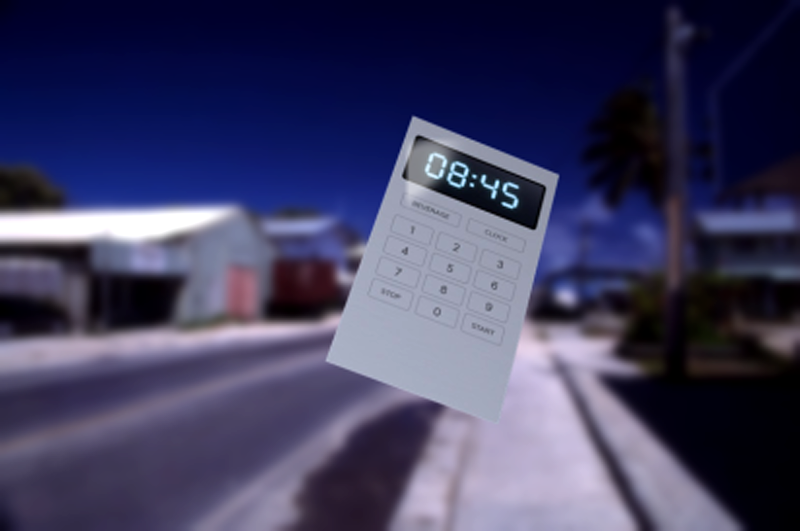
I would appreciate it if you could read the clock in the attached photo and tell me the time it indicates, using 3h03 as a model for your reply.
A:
8h45
